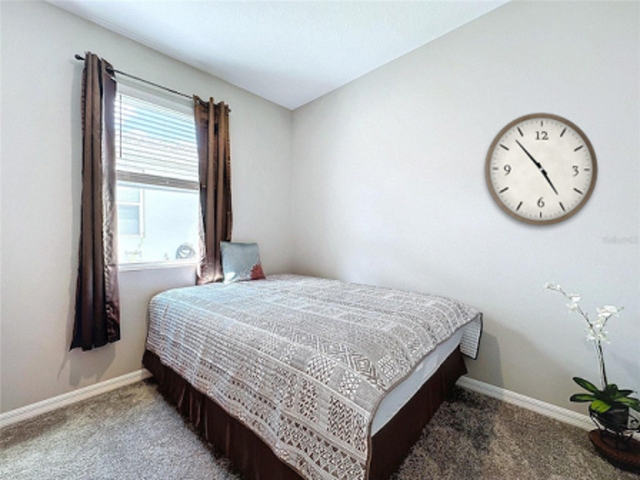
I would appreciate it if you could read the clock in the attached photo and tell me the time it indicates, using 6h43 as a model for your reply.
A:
4h53
